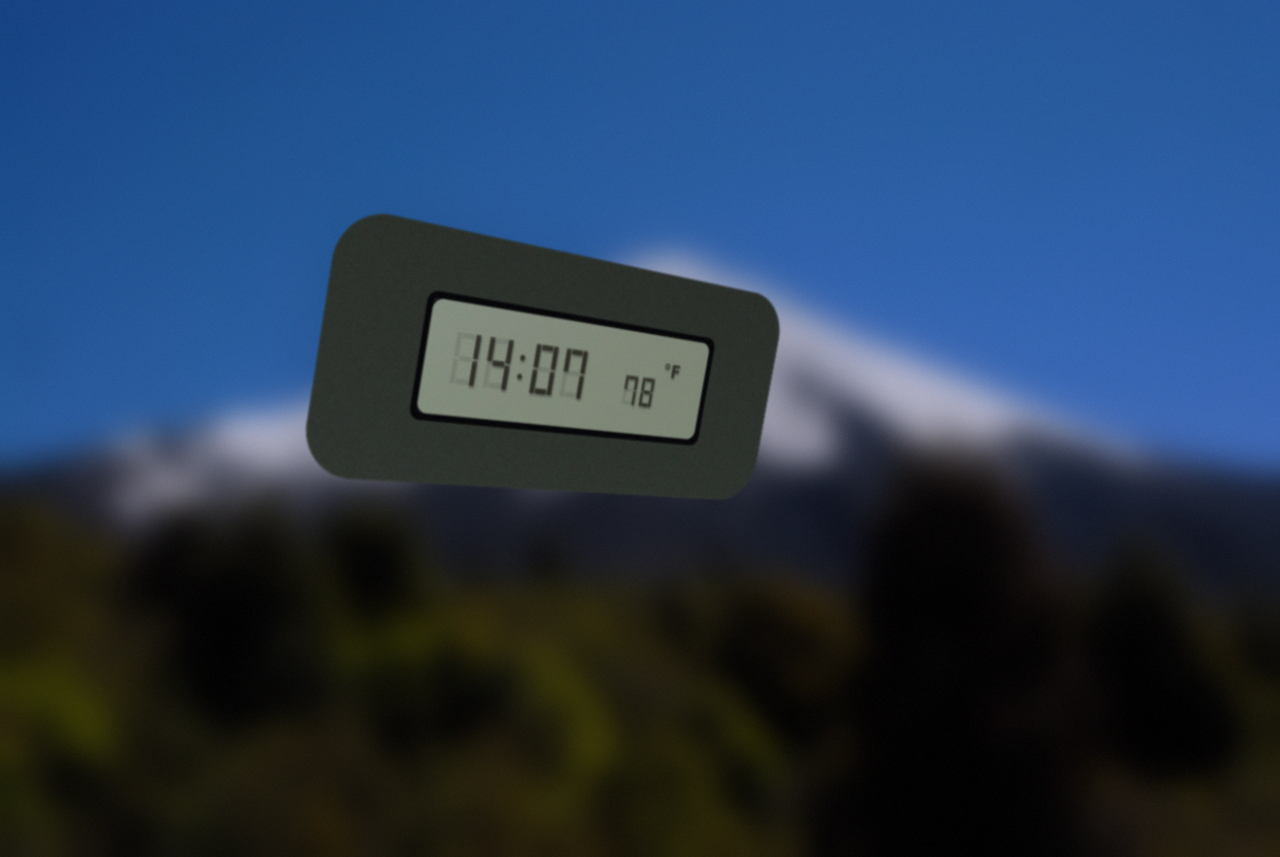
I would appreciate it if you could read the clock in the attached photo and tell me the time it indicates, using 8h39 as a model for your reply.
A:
14h07
